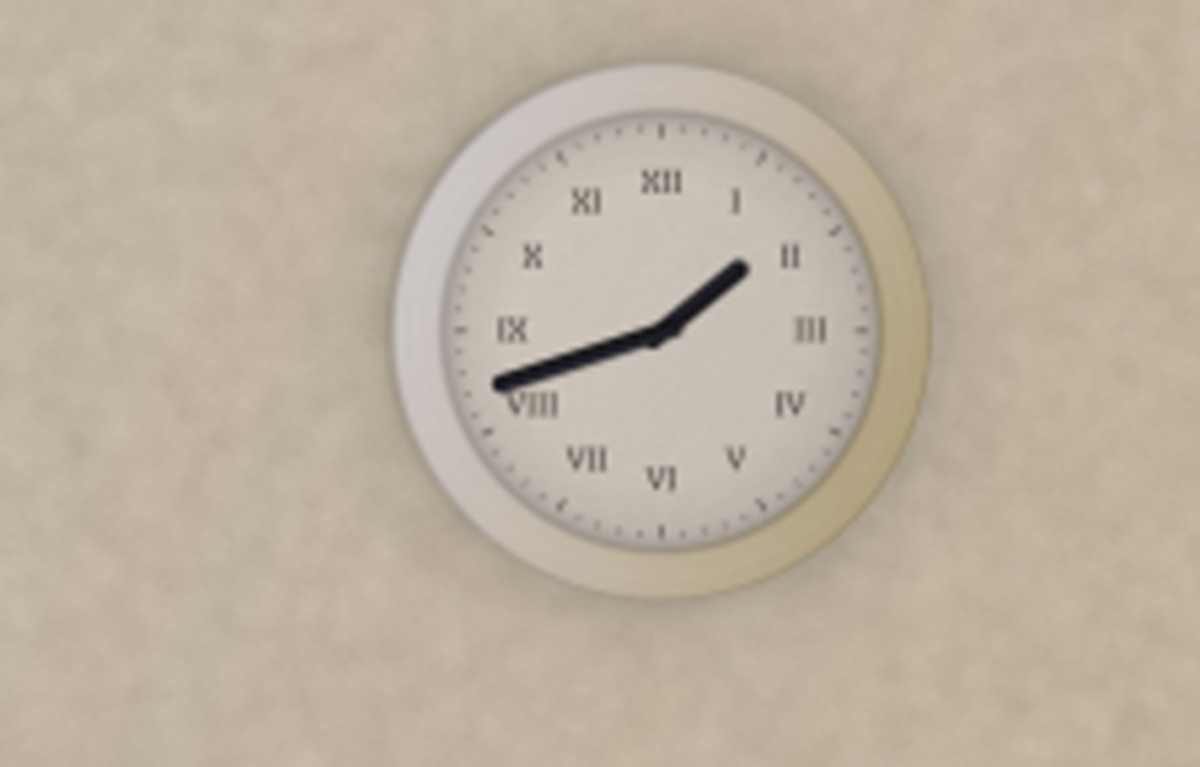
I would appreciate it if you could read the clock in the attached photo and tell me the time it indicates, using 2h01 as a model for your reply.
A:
1h42
